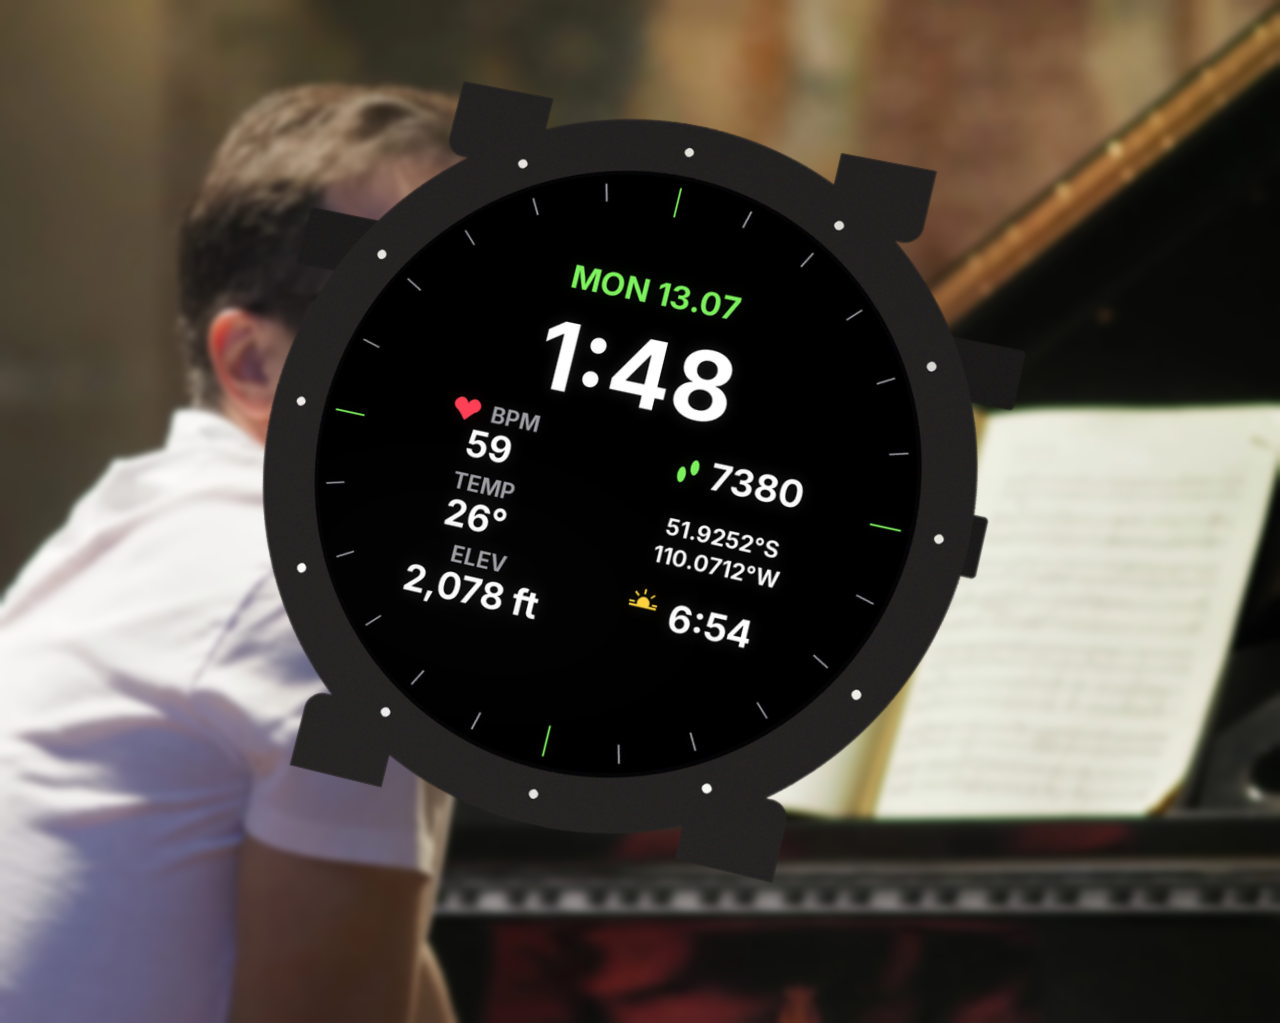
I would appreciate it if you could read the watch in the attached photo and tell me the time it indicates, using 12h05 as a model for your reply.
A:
1h48
